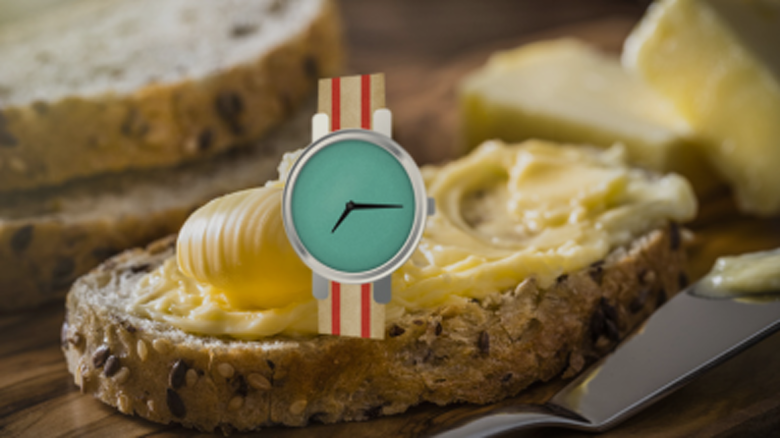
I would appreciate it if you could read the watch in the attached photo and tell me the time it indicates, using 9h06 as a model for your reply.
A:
7h15
